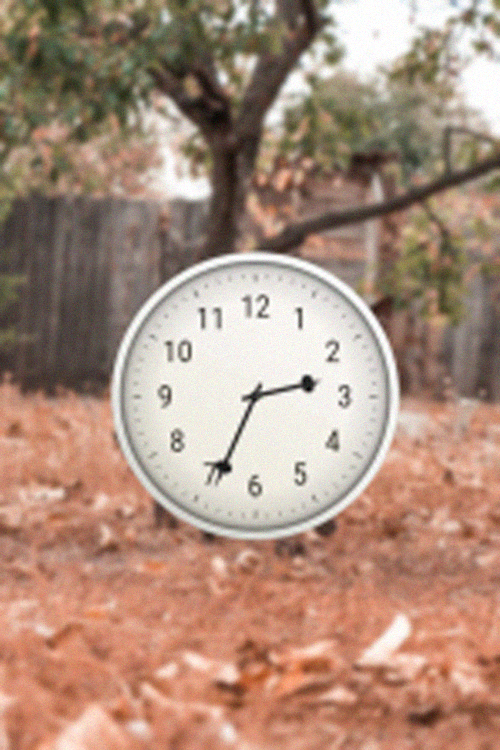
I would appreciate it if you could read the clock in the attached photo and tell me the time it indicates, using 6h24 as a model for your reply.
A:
2h34
